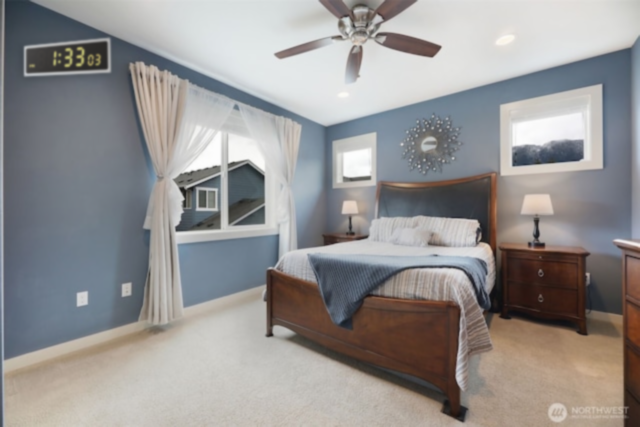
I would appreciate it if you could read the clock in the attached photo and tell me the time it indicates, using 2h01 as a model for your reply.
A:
1h33
